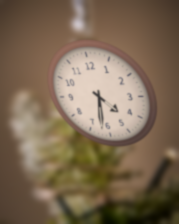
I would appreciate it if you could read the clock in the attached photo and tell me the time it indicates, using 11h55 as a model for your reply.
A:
4h32
